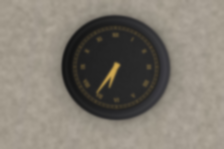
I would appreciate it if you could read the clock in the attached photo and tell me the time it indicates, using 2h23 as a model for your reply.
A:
6h36
